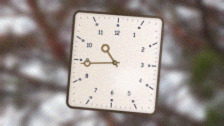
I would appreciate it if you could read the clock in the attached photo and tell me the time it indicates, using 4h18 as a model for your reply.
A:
10h44
